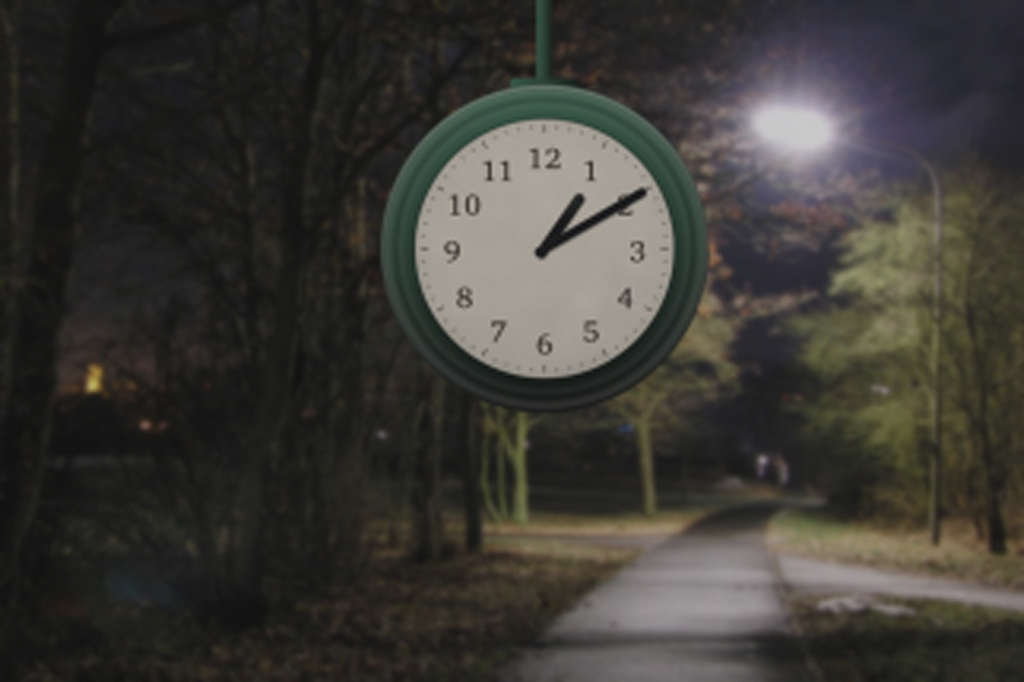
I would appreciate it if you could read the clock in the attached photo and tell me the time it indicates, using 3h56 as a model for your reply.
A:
1h10
